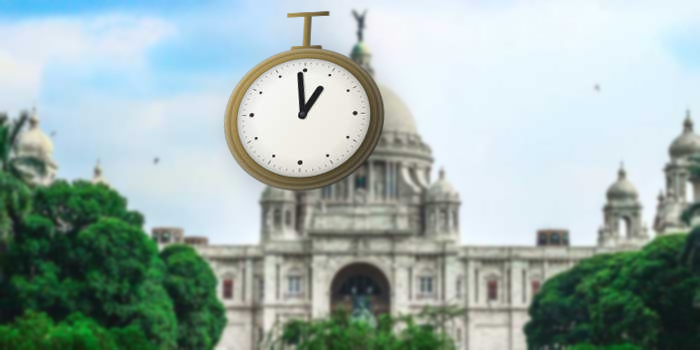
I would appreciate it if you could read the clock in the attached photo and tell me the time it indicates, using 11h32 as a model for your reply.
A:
12h59
